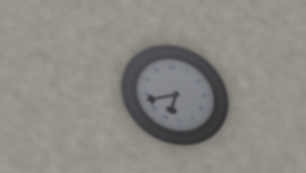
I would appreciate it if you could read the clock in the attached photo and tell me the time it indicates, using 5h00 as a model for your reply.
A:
6h43
